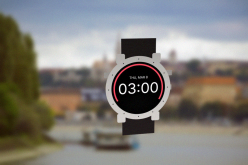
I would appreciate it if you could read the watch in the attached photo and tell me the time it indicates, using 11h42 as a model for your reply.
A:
3h00
